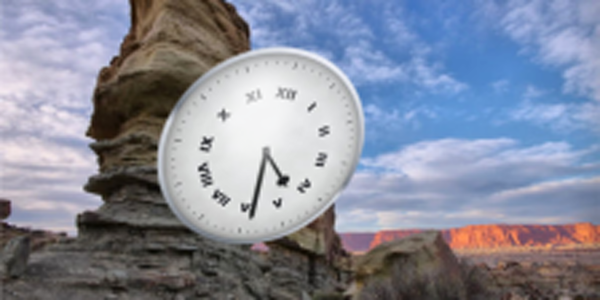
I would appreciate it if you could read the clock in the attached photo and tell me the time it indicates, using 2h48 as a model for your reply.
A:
4h29
